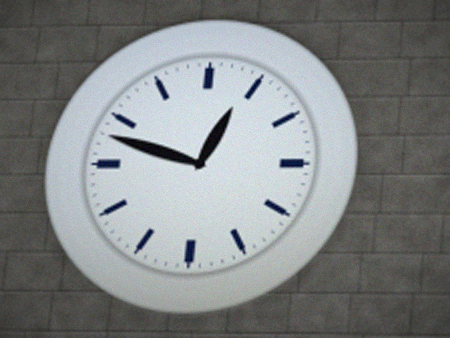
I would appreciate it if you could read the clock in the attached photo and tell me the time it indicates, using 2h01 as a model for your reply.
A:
12h48
